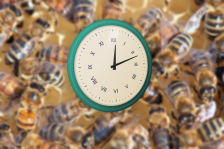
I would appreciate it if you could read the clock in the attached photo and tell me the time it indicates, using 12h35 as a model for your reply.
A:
12h12
